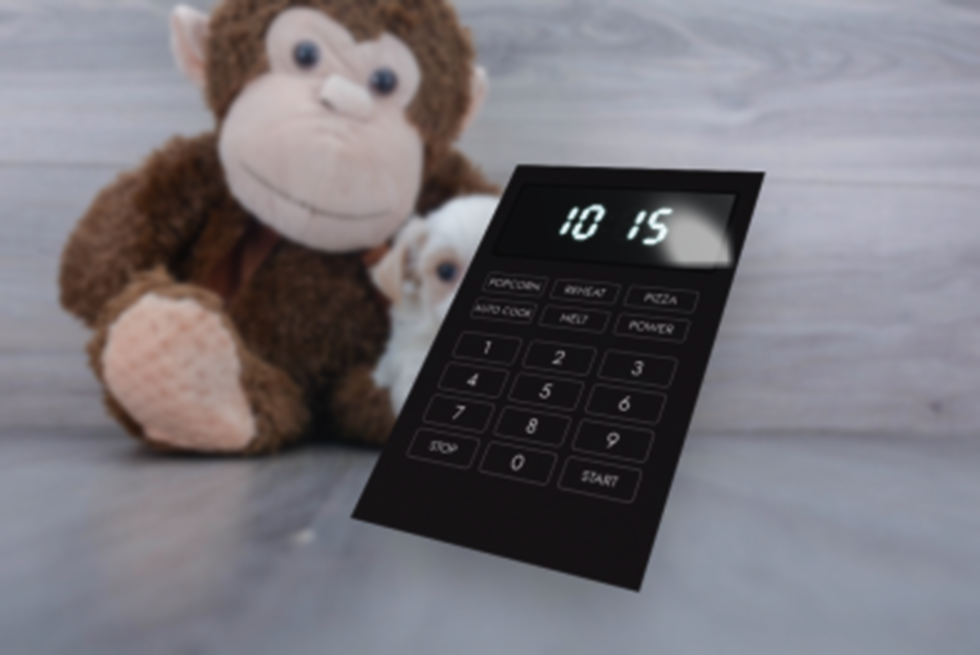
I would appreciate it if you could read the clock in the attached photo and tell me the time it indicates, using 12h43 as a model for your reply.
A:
10h15
